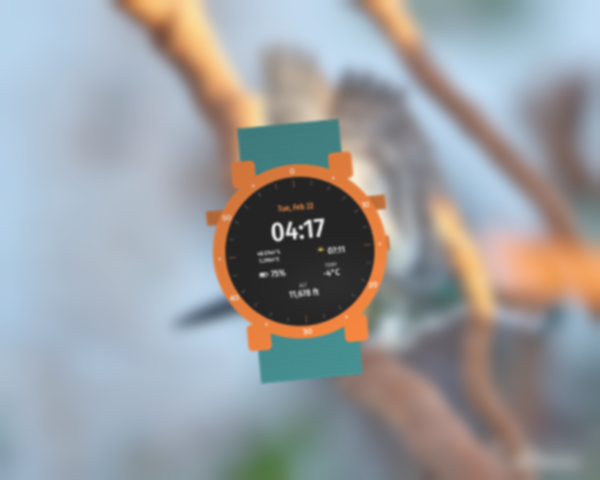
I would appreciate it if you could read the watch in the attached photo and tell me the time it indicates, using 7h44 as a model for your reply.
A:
4h17
